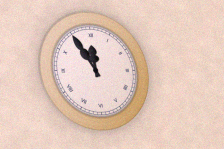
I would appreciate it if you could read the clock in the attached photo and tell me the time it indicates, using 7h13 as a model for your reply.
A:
11h55
